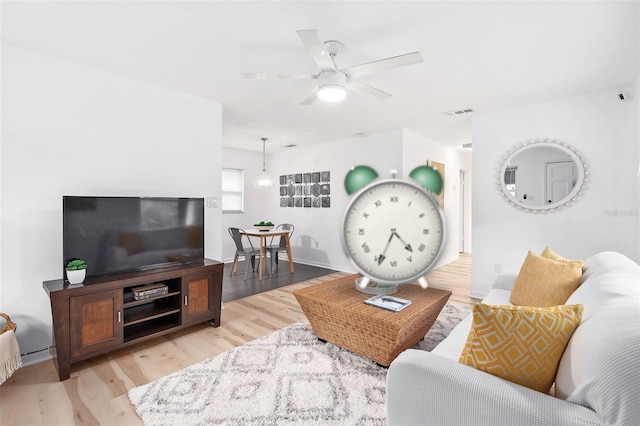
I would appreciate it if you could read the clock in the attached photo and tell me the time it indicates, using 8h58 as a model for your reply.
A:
4h34
